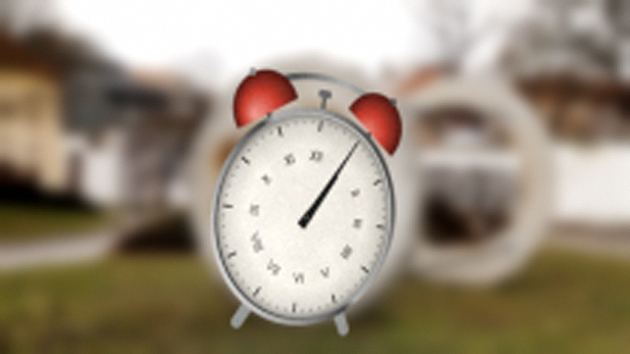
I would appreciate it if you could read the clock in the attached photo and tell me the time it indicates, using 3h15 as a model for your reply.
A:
1h05
